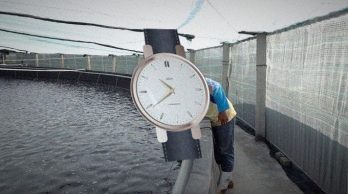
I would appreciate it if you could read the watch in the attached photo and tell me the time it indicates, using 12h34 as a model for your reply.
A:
10h39
